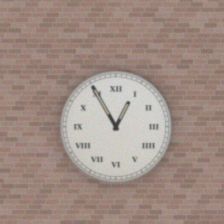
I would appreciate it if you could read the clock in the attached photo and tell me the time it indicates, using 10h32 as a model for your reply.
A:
12h55
